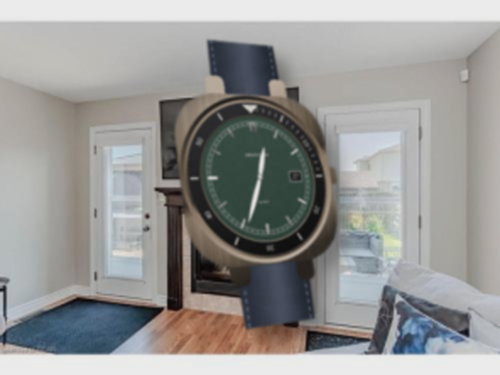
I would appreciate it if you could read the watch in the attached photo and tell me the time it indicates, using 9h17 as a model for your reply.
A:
12h34
